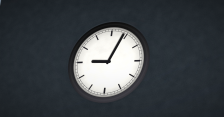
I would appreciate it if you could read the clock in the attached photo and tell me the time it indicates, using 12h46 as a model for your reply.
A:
9h04
